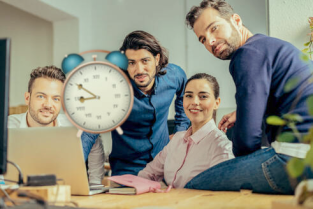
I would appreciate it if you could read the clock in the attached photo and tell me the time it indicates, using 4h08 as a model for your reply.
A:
8h51
